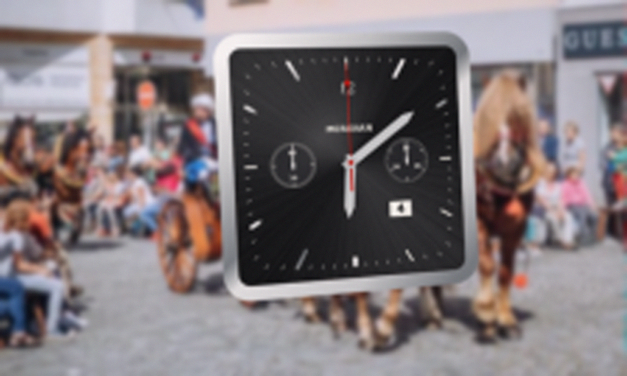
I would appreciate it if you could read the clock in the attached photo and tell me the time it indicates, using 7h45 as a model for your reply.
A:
6h09
